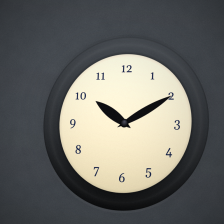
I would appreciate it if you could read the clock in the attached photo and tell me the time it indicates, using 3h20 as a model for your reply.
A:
10h10
